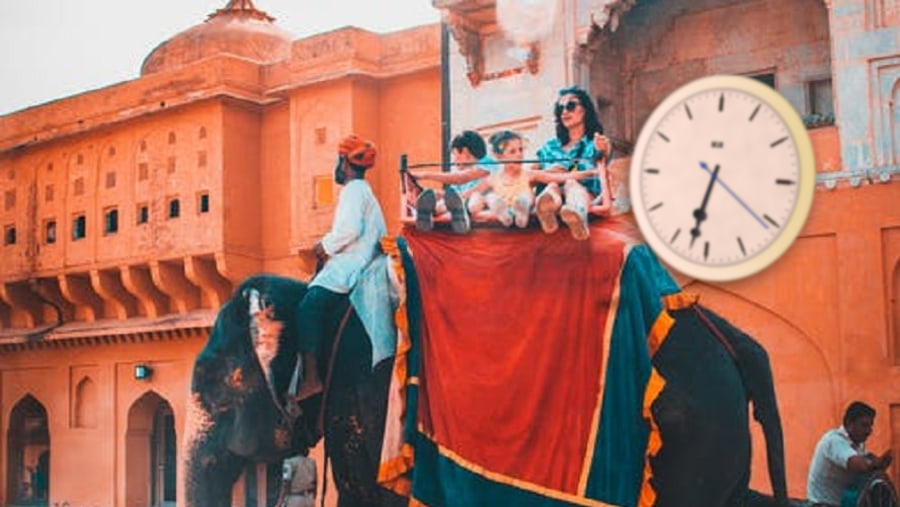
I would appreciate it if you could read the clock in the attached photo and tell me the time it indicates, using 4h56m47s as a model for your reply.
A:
6h32m21s
